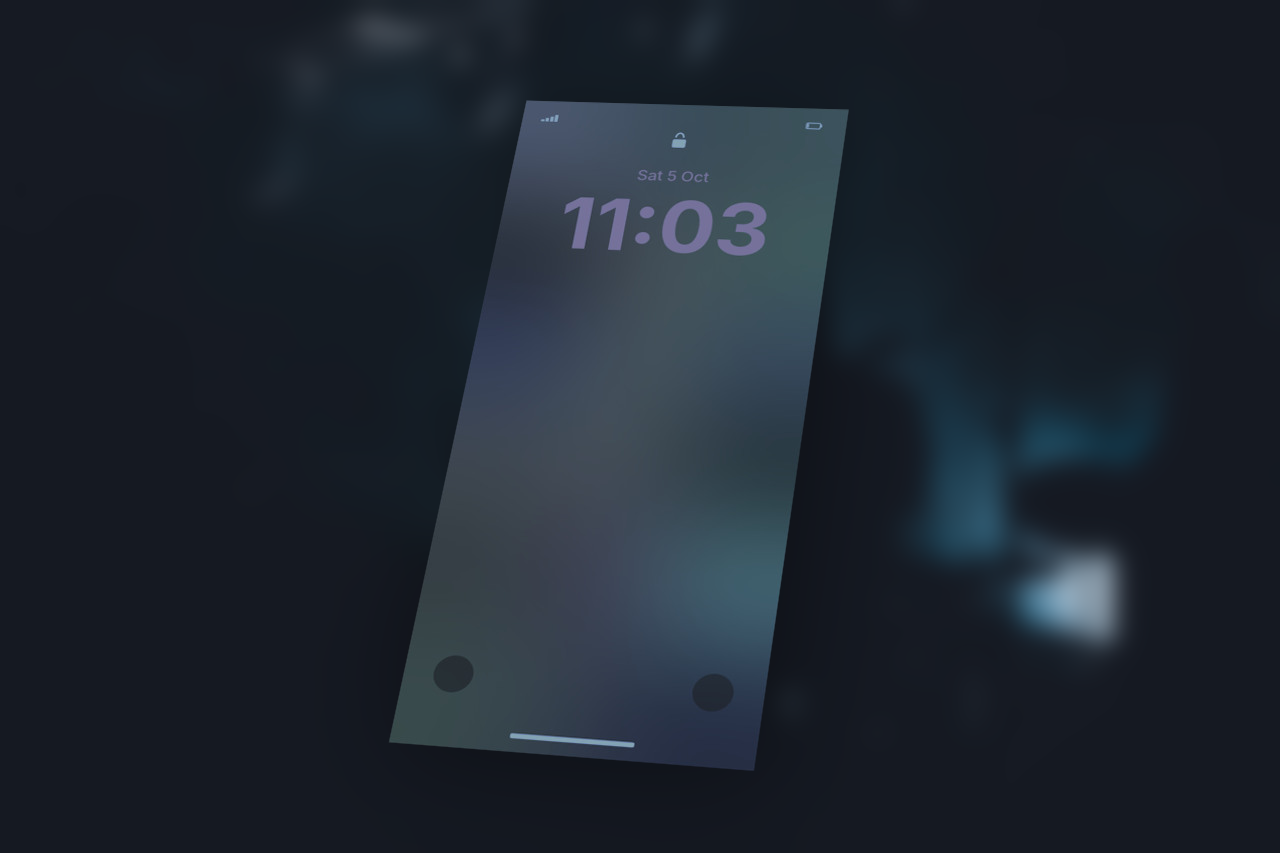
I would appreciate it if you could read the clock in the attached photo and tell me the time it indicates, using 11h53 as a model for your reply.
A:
11h03
